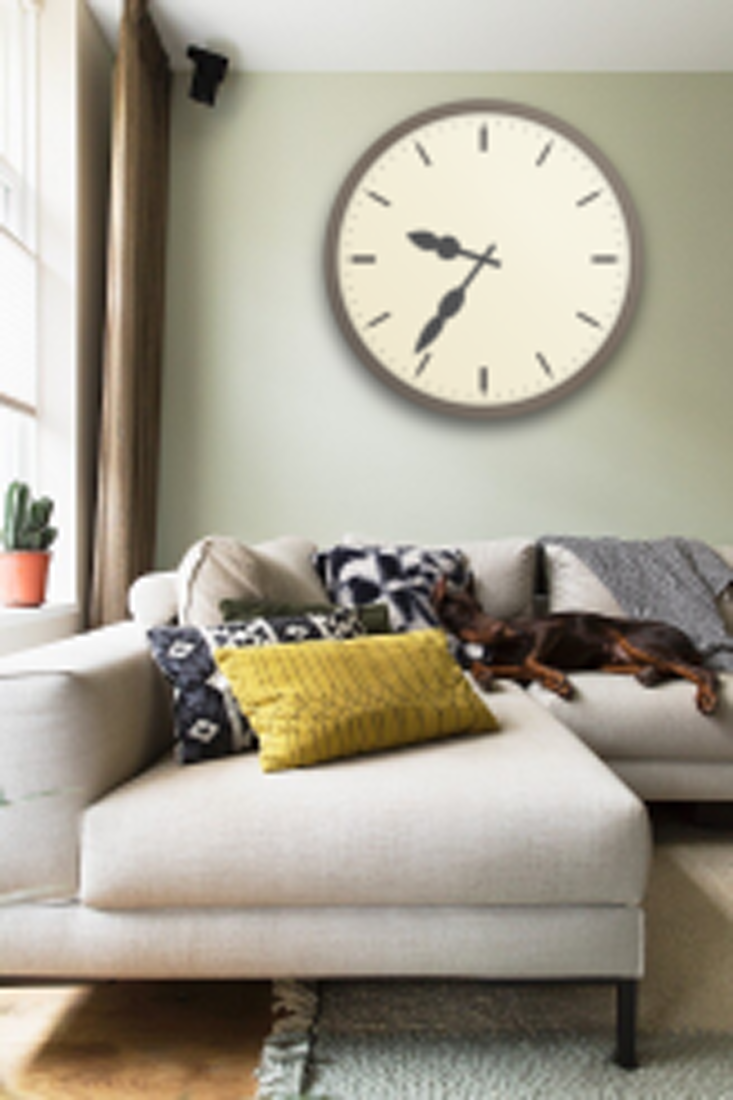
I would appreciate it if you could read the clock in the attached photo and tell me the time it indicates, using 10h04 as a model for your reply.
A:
9h36
